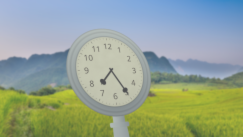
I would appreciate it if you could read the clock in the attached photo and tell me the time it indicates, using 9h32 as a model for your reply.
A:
7h25
